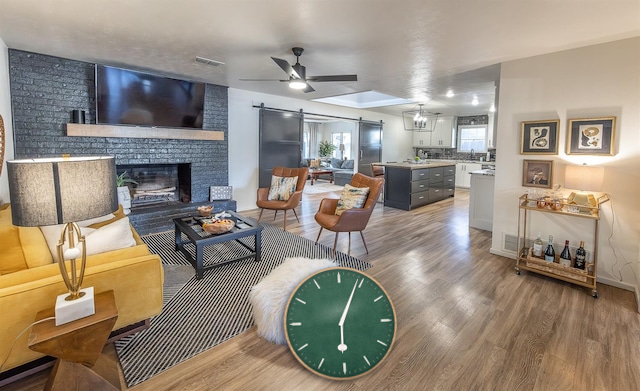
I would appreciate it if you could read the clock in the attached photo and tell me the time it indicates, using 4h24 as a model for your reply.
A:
6h04
